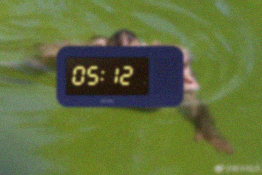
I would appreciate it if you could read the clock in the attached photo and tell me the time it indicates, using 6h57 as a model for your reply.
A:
5h12
